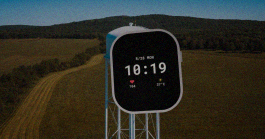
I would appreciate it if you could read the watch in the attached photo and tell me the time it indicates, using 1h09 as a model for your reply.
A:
10h19
